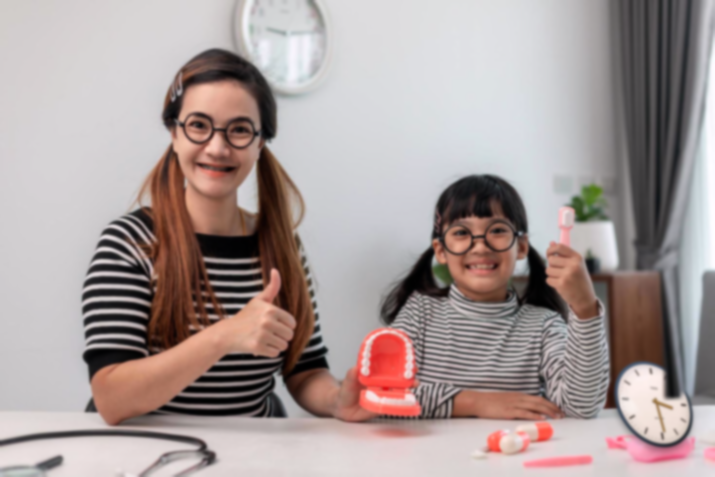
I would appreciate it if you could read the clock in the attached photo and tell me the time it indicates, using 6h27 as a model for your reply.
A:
3h29
